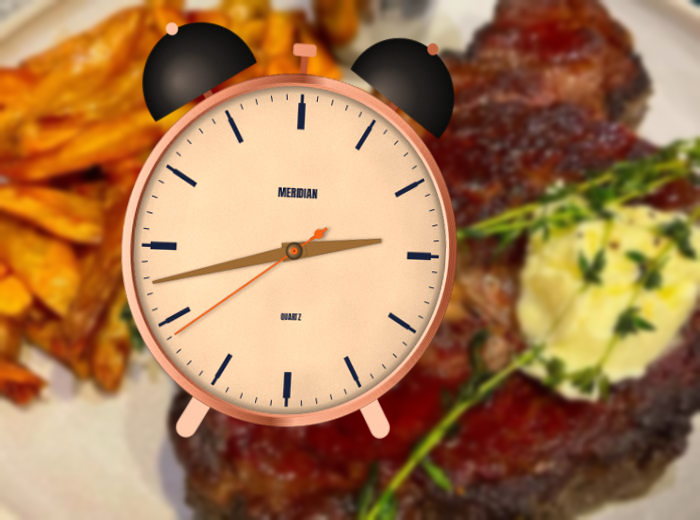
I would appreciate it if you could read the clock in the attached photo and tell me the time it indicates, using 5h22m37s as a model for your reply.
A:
2h42m39s
